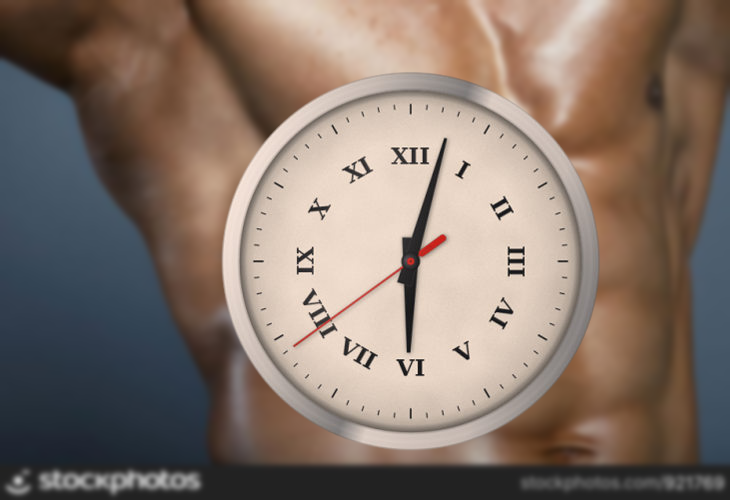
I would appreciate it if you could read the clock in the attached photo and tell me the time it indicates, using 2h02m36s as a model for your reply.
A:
6h02m39s
